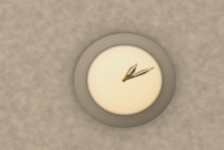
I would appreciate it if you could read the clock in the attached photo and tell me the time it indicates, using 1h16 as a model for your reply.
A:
1h11
